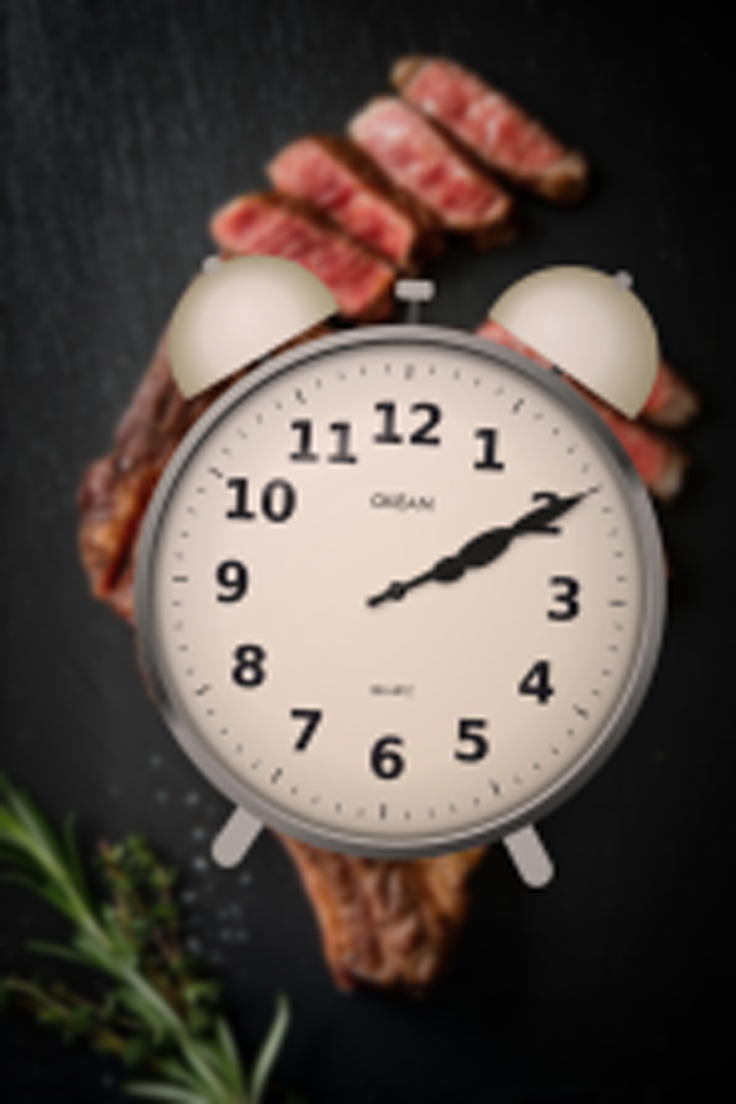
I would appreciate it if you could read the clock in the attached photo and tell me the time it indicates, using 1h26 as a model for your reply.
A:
2h10
